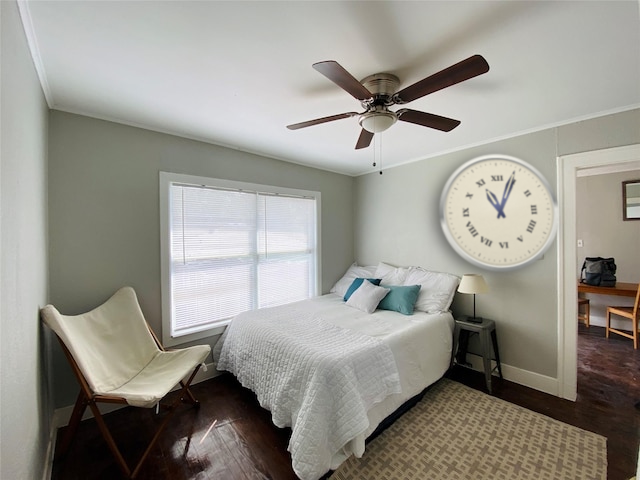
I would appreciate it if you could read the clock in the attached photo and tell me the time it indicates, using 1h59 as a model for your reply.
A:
11h04
